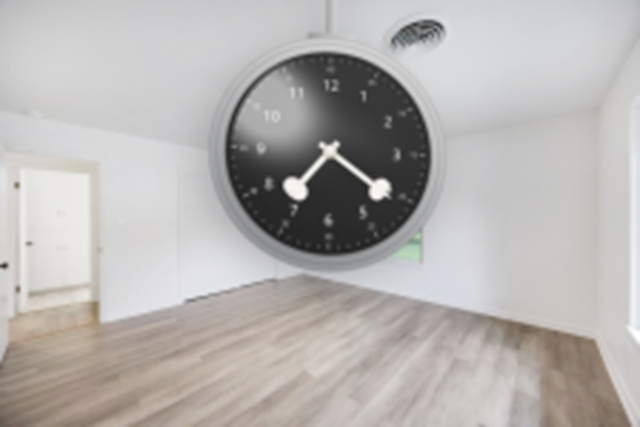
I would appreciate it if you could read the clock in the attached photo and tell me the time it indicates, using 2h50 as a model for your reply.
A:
7h21
